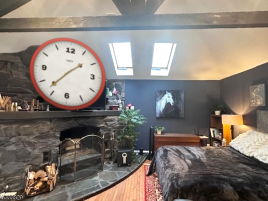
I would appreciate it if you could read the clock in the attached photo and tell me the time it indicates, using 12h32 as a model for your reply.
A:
1h37
